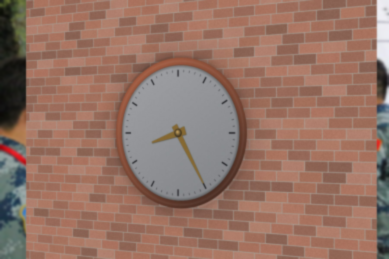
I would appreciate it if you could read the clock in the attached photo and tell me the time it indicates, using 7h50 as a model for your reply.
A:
8h25
